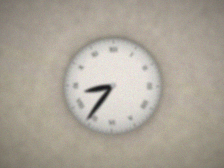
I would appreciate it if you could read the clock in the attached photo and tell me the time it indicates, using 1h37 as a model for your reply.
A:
8h36
